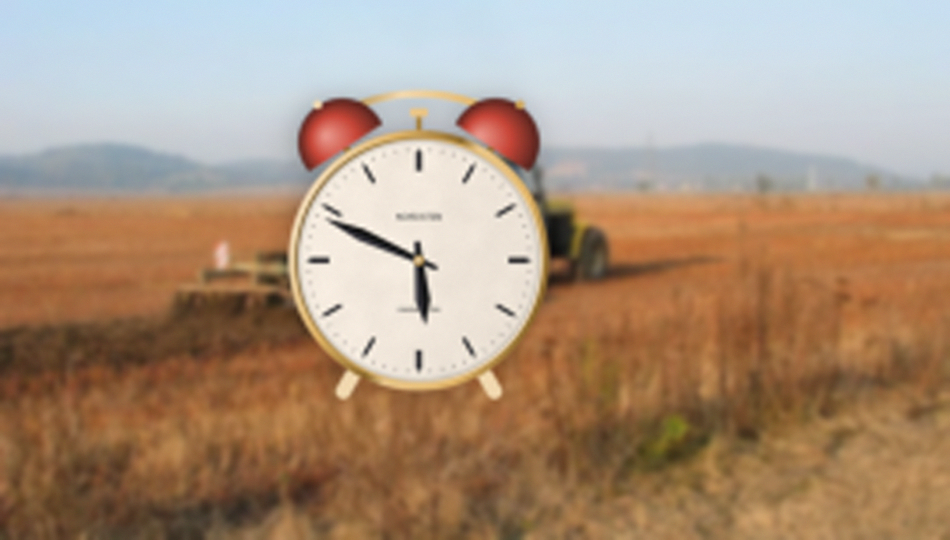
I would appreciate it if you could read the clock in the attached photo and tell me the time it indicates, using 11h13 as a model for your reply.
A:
5h49
